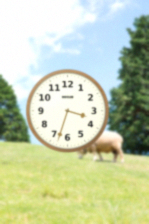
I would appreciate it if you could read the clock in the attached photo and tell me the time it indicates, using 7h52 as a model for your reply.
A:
3h33
